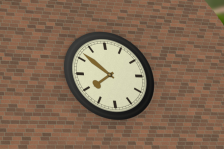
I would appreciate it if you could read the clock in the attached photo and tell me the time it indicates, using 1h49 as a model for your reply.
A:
7h52
